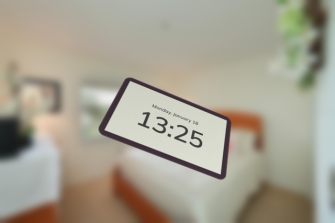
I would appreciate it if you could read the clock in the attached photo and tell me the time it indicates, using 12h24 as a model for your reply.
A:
13h25
